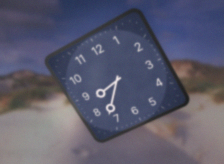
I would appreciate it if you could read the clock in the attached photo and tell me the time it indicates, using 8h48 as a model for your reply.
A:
8h37
